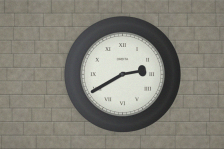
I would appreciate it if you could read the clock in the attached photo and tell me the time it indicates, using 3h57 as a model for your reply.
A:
2h40
